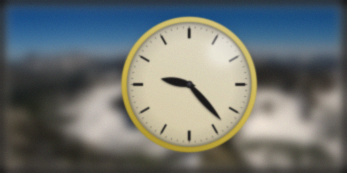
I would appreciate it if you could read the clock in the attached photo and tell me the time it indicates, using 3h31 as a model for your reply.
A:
9h23
